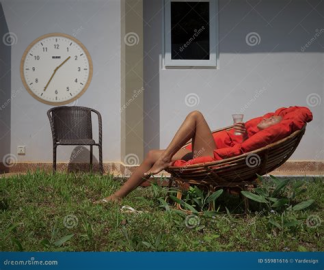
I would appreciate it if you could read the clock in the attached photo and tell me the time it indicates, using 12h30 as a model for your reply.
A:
1h35
